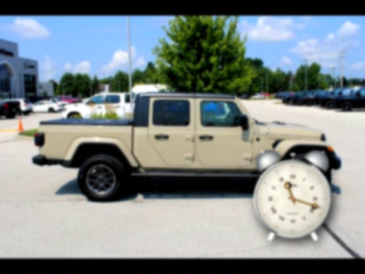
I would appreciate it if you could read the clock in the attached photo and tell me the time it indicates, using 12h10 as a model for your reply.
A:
11h18
